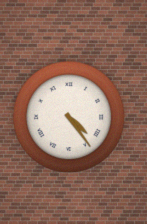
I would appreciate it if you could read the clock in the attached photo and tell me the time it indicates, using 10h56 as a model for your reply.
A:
4h24
